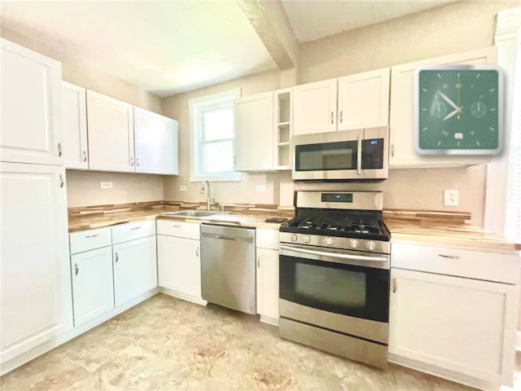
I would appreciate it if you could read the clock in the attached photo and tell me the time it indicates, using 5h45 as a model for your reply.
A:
7h52
